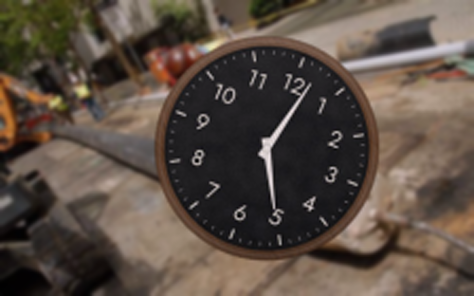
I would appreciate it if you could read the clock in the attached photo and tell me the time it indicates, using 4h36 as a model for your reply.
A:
5h02
